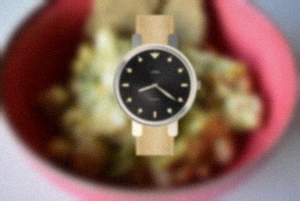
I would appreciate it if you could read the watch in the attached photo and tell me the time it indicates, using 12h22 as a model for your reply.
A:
8h21
